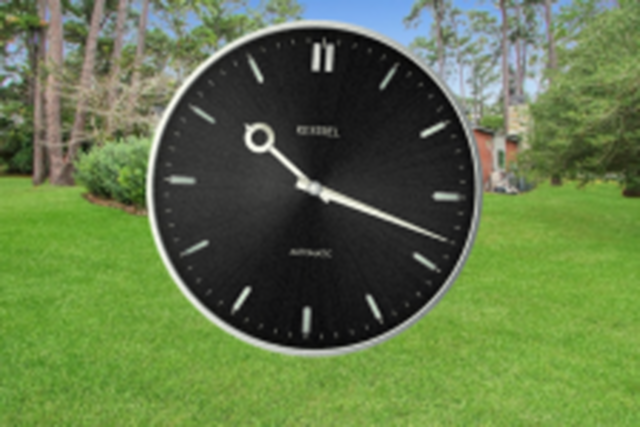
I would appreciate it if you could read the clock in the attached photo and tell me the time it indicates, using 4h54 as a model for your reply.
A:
10h18
